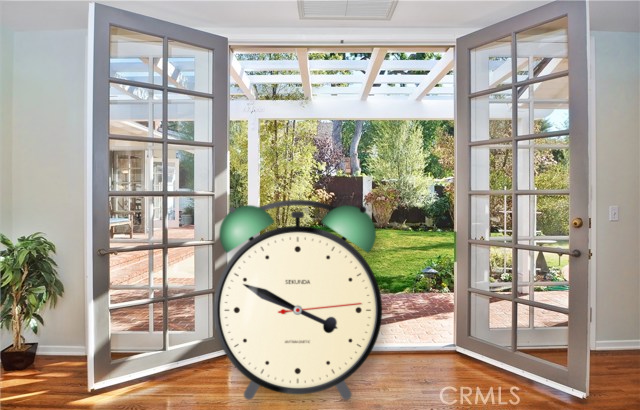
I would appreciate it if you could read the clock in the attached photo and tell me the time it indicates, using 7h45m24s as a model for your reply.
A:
3h49m14s
